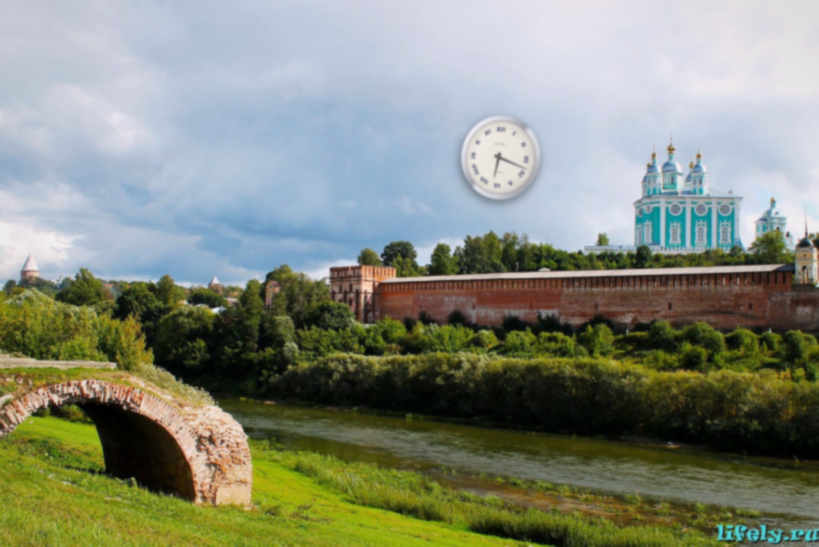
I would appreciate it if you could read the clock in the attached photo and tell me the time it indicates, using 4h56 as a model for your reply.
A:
6h18
